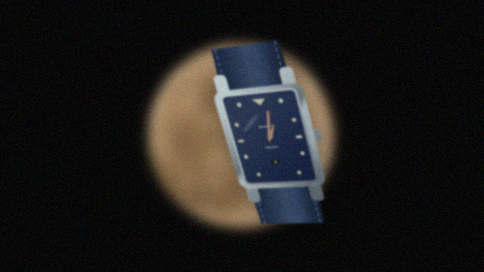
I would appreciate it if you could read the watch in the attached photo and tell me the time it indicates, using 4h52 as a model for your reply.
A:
1h02
